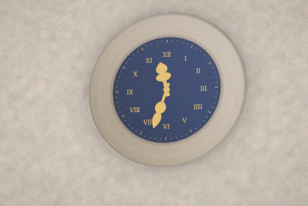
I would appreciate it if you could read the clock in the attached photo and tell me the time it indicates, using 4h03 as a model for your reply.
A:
11h33
